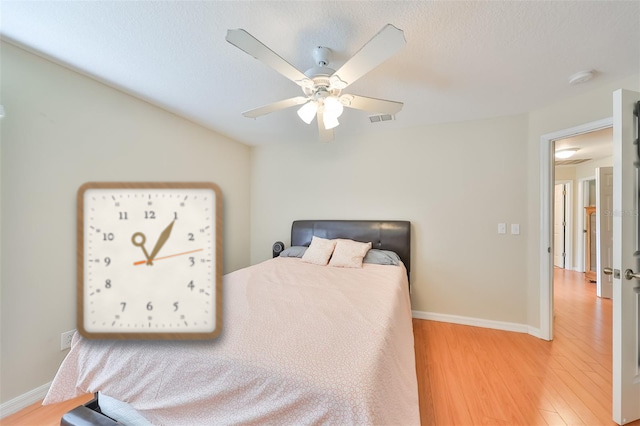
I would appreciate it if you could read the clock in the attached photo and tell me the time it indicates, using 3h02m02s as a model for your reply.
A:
11h05m13s
